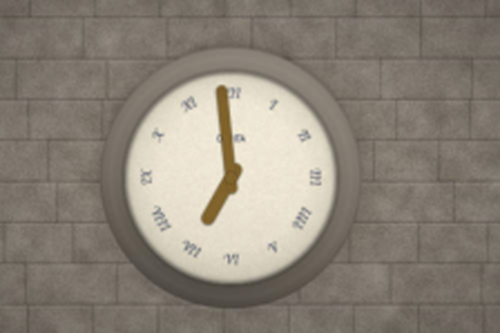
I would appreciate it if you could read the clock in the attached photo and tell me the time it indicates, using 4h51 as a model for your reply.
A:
6h59
